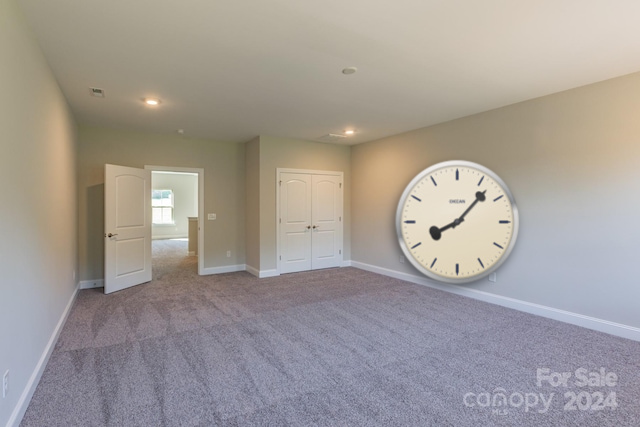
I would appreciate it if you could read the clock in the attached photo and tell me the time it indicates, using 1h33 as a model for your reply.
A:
8h07
